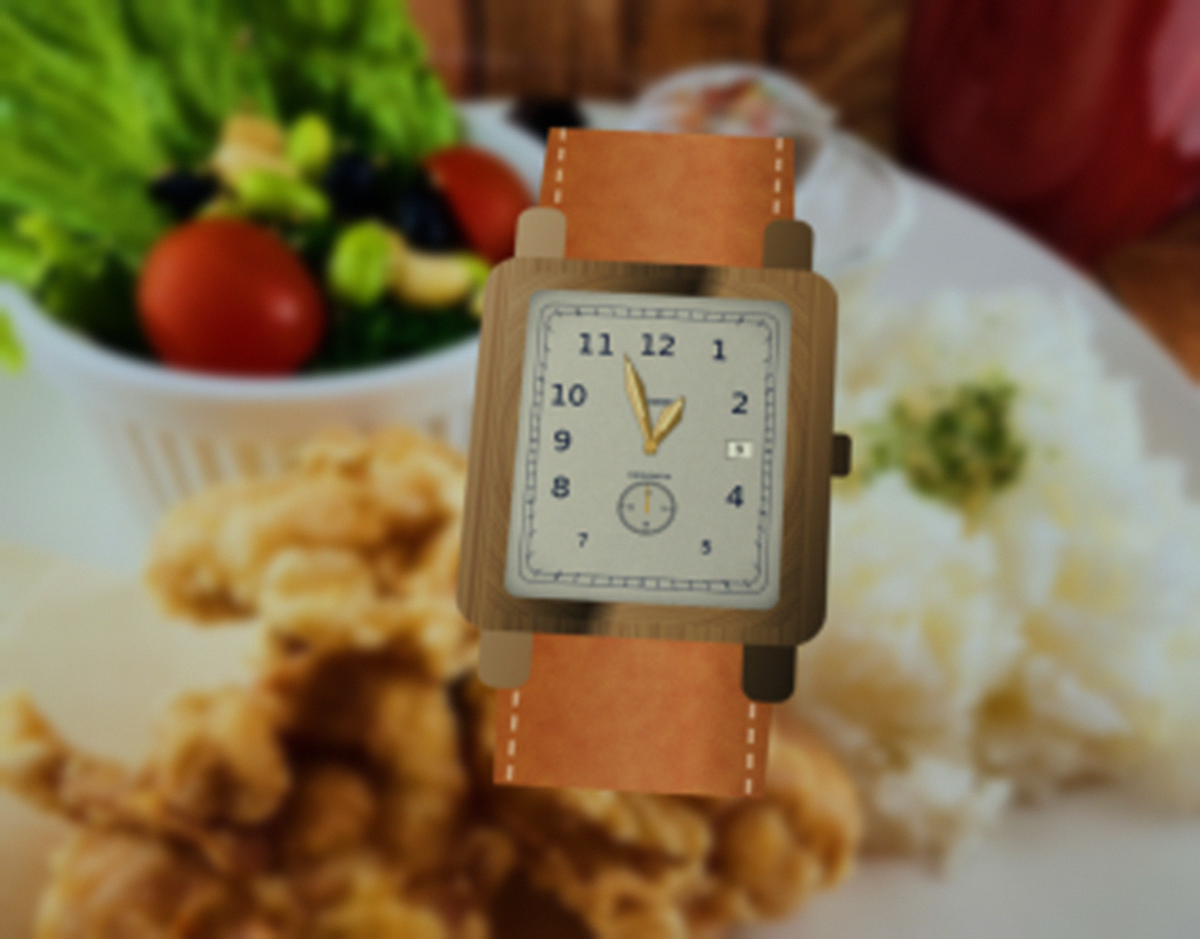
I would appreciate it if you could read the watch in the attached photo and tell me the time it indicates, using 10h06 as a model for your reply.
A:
12h57
